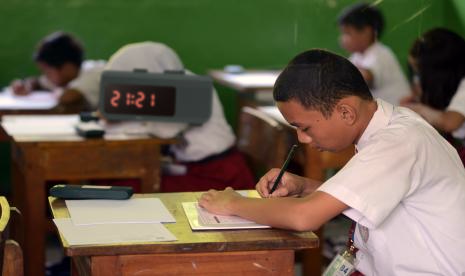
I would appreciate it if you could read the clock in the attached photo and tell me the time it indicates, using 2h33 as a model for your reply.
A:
21h21
